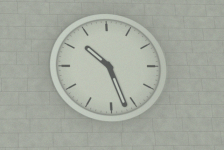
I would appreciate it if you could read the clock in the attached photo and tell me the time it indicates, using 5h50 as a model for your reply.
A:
10h27
